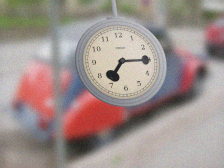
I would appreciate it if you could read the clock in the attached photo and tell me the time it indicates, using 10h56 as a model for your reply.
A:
7h15
